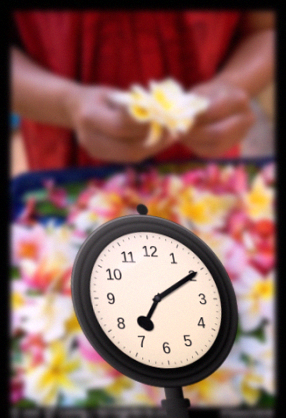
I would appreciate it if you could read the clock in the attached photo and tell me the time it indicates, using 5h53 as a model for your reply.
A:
7h10
